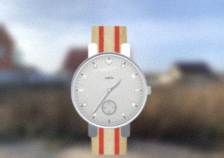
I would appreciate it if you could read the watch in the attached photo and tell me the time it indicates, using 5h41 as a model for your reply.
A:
1h36
